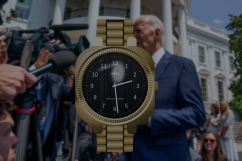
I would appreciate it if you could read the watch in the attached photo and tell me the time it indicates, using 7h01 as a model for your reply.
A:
2h29
